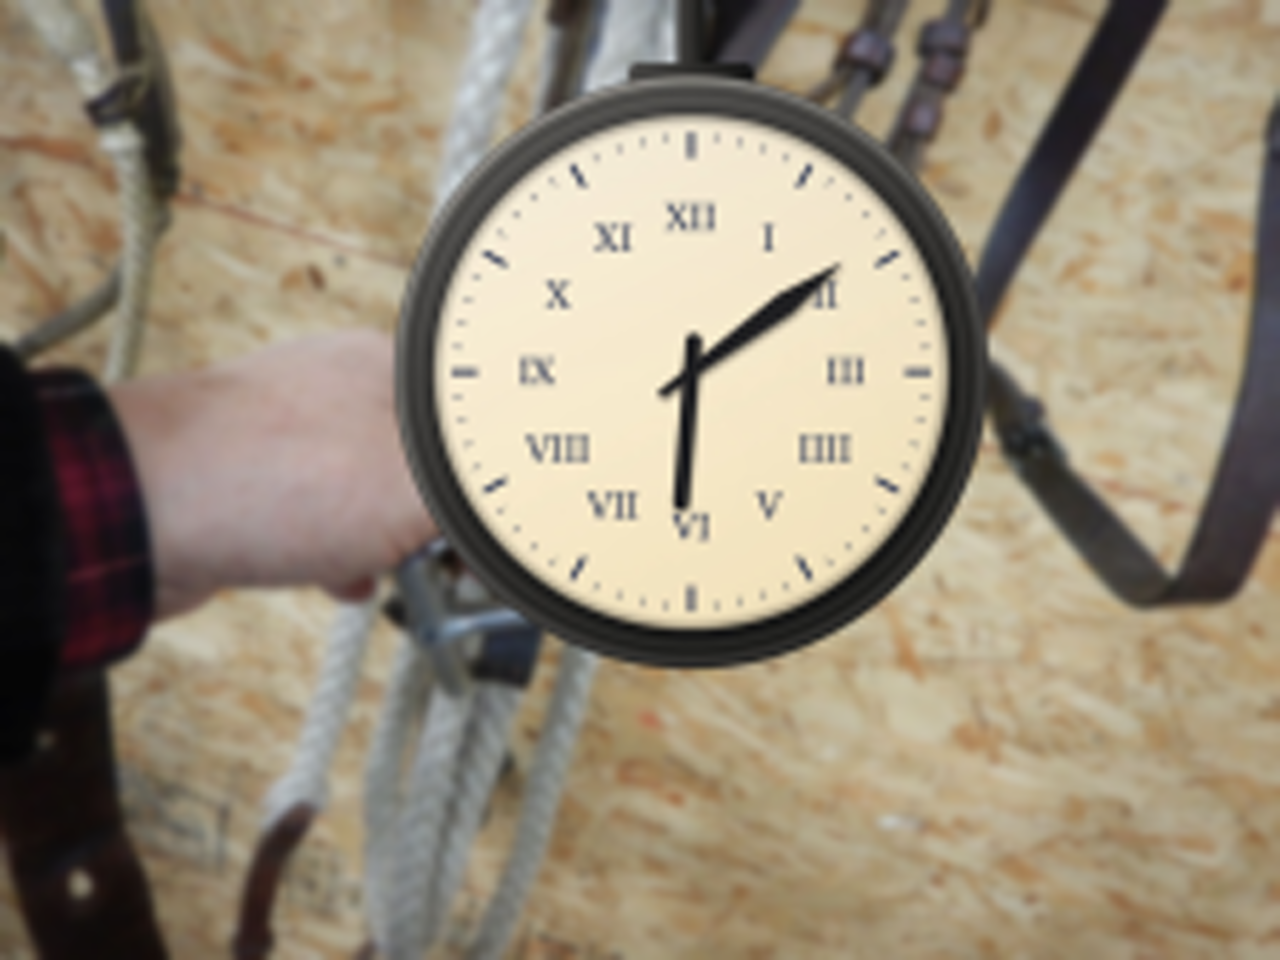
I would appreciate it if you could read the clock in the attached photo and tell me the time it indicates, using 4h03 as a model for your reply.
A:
6h09
